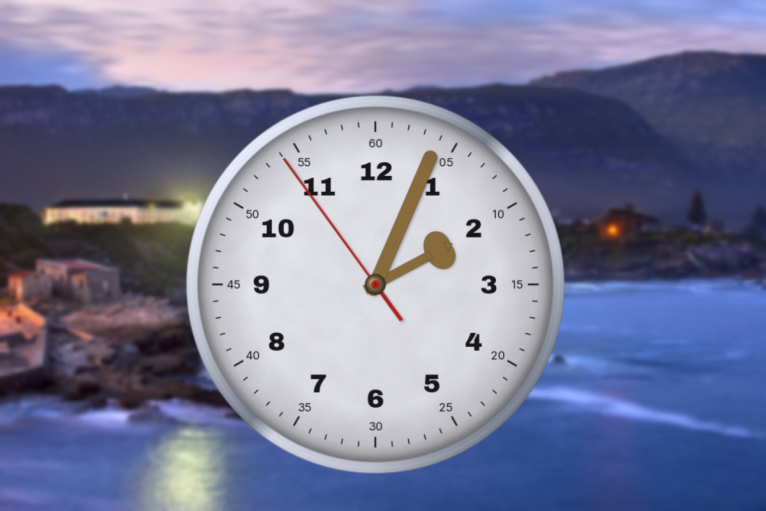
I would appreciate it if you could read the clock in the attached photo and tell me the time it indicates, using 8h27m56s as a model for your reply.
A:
2h03m54s
